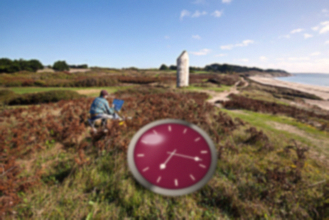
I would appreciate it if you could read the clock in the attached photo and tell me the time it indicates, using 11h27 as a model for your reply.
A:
7h18
